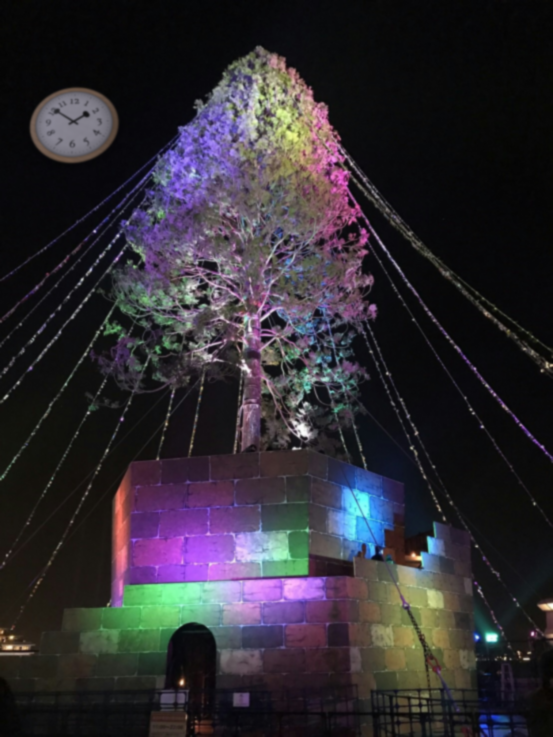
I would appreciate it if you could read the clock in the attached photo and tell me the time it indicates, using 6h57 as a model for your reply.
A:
1h51
